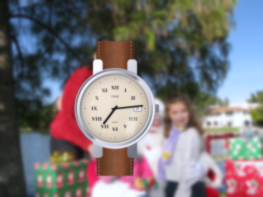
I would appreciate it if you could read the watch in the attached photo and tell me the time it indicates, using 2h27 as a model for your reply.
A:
7h14
